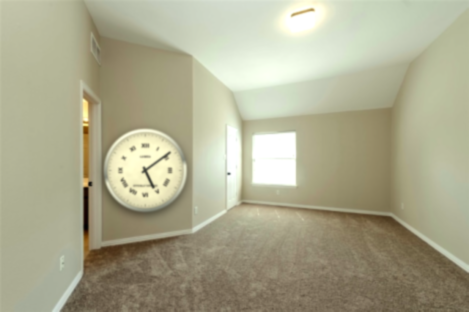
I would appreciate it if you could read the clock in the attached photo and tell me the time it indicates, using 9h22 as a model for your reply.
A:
5h09
